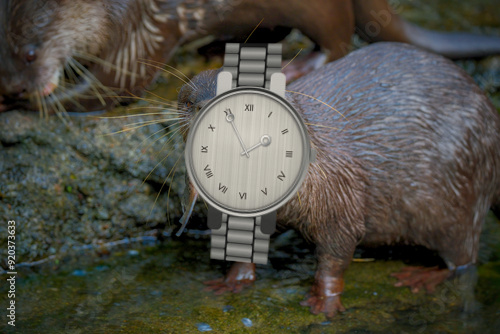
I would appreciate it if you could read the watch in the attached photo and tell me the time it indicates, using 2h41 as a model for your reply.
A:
1h55
